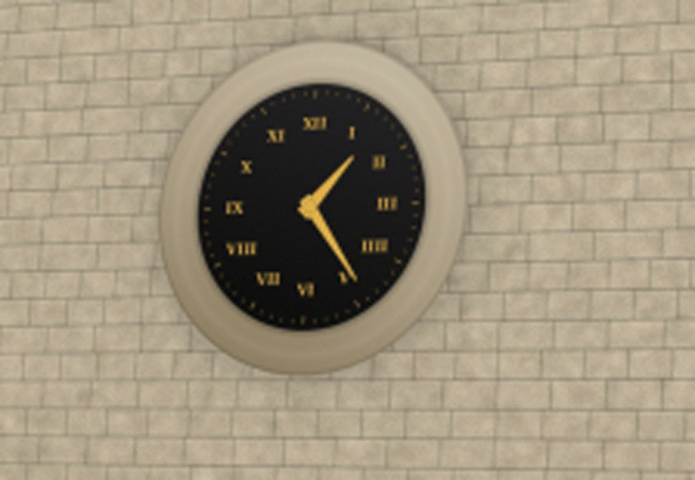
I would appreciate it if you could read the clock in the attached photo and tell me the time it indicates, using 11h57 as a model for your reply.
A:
1h24
